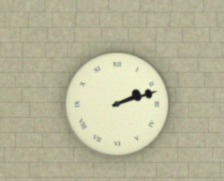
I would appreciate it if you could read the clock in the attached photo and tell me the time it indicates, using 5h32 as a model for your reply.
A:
2h12
